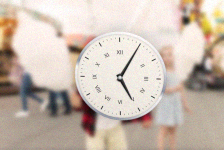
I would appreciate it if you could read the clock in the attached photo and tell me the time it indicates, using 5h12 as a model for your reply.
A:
5h05
